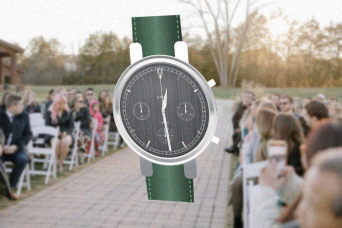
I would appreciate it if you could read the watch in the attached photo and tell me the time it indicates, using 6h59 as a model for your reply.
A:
12h29
